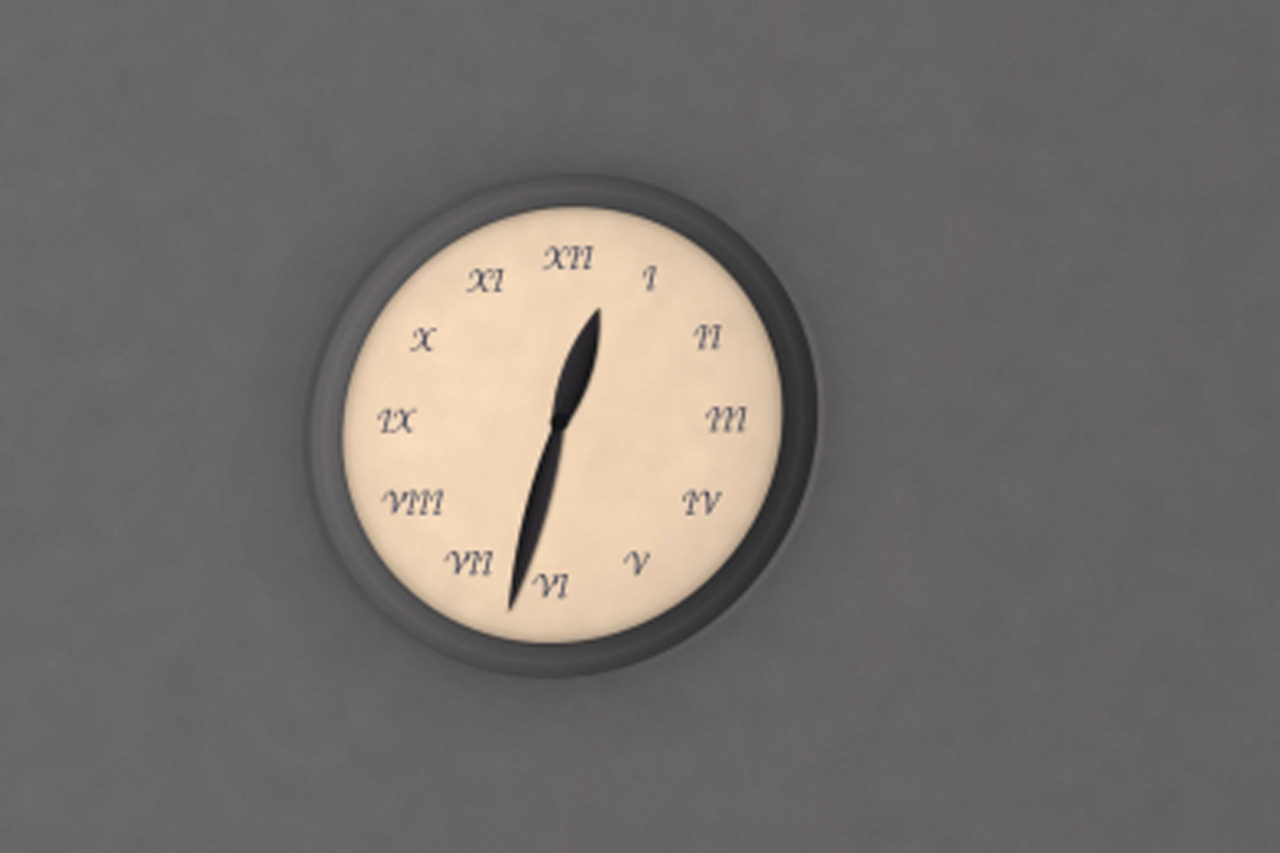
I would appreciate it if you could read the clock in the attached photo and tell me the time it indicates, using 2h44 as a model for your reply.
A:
12h32
